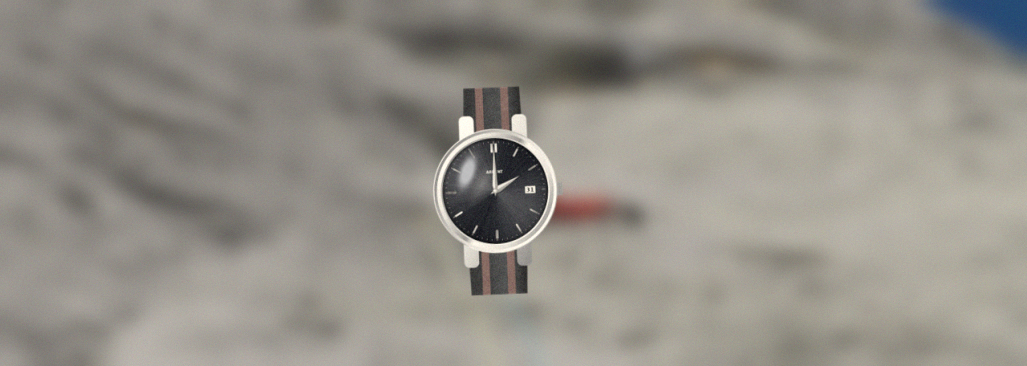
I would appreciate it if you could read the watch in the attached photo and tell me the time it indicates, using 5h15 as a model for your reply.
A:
2h00
